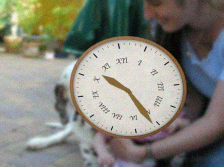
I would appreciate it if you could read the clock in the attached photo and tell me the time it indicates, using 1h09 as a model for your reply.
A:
10h26
